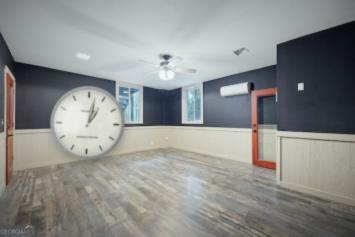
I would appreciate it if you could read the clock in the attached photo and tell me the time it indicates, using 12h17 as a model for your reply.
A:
1h02
